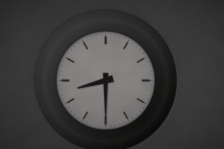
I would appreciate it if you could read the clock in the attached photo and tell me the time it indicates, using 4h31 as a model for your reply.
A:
8h30
